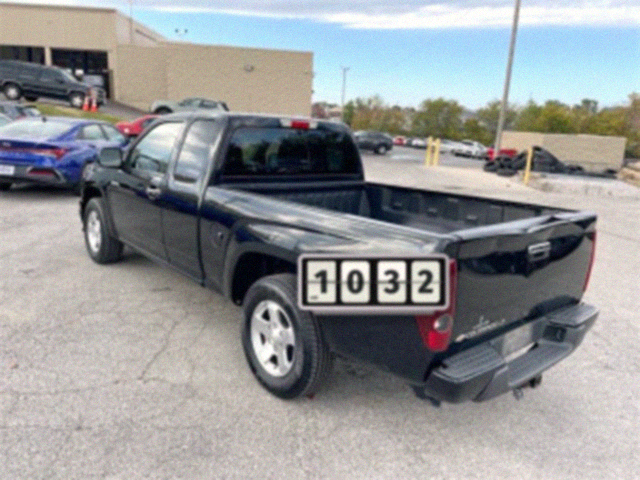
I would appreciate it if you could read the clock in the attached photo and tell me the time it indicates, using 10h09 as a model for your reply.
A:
10h32
